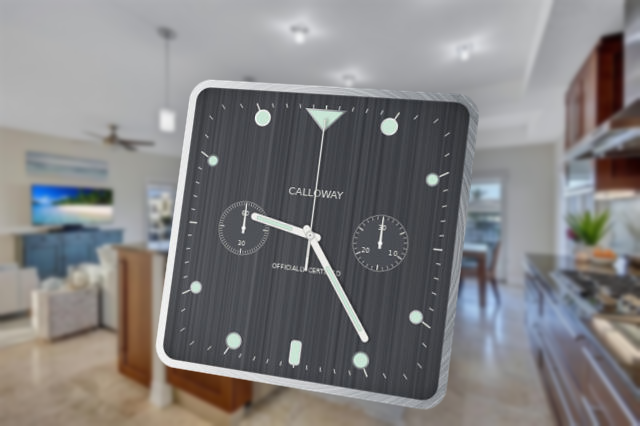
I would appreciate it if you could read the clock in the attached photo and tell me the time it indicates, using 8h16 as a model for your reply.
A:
9h24
